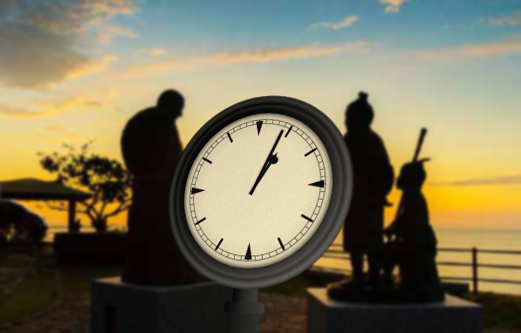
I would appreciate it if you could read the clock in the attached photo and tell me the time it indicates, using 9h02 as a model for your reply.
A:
1h04
